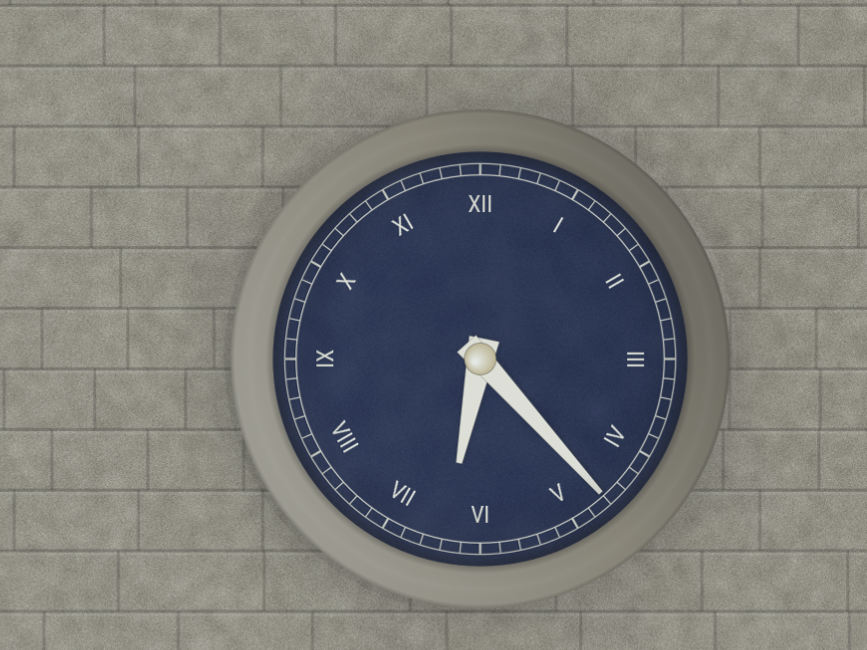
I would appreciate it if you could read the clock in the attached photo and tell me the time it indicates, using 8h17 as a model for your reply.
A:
6h23
